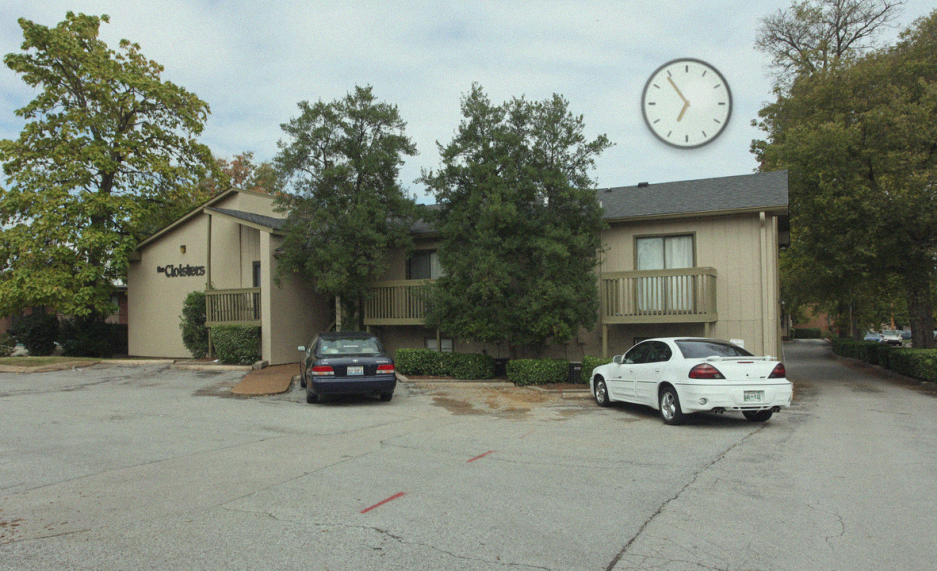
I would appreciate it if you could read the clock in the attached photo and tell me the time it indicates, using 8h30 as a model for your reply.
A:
6h54
